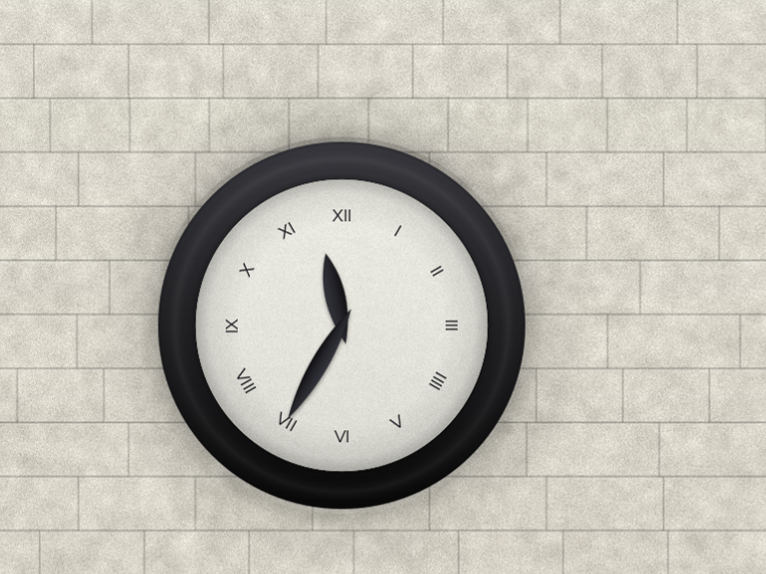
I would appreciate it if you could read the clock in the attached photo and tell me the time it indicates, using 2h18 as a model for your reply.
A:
11h35
